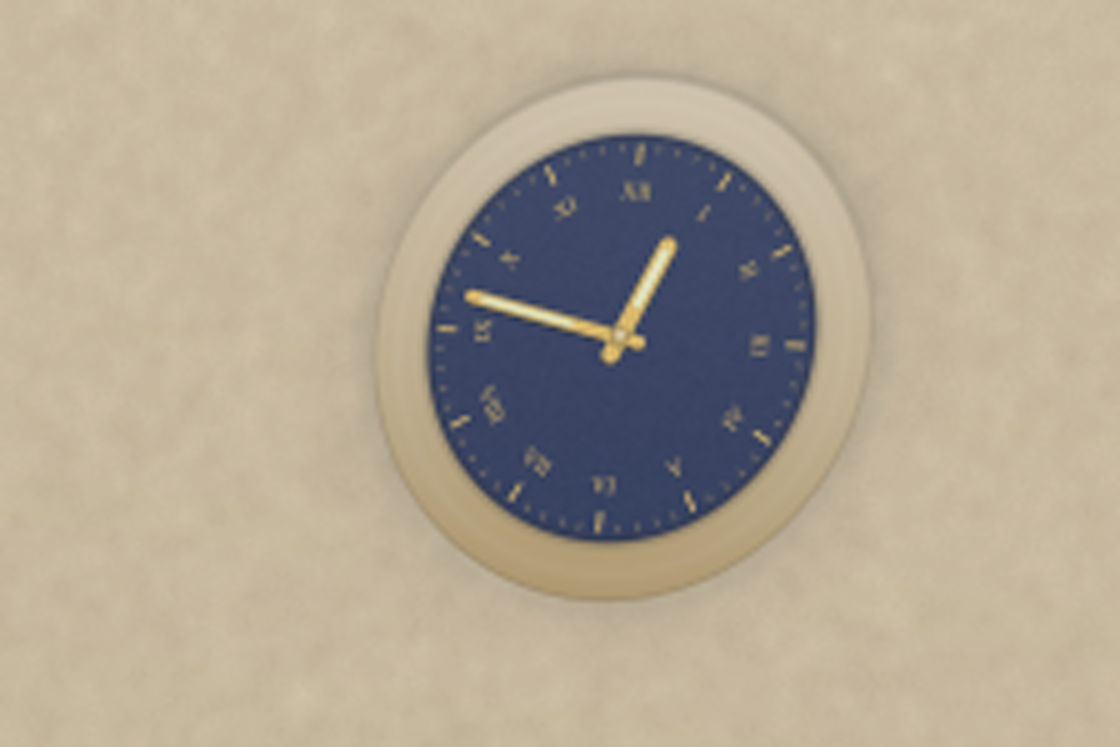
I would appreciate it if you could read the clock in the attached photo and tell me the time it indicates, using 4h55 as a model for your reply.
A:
12h47
